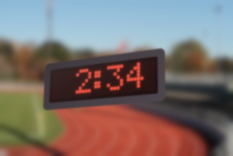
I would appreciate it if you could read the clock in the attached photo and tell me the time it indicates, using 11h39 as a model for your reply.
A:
2h34
